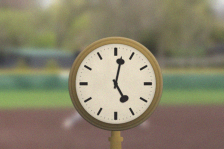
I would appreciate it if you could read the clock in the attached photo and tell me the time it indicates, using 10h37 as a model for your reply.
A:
5h02
